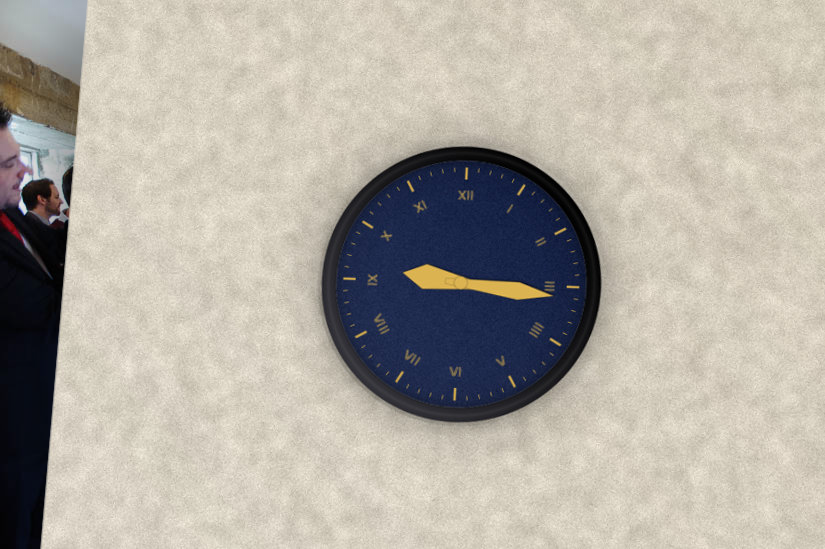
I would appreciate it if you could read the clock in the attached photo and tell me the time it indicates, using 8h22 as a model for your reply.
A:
9h16
